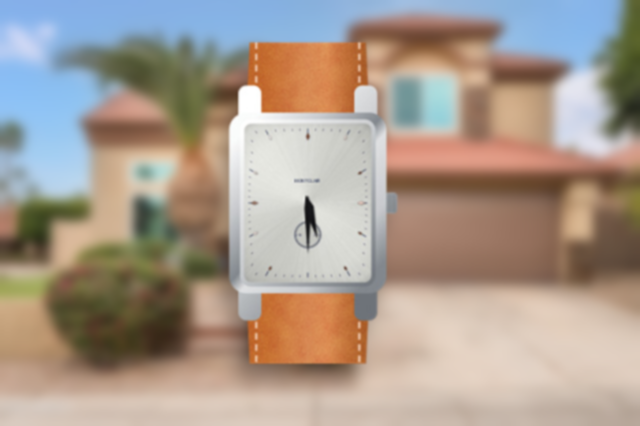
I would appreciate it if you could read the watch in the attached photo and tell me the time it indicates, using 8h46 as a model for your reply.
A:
5h30
